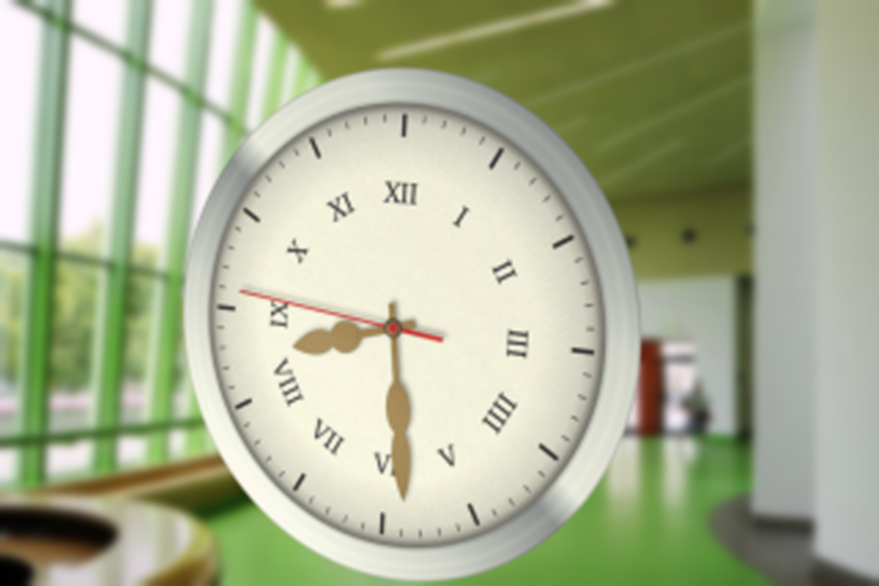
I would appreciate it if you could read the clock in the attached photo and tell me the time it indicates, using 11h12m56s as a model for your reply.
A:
8h28m46s
